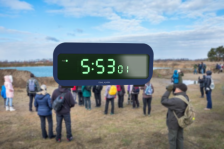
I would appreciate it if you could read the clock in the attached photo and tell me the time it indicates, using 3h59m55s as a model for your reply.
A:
5h53m01s
